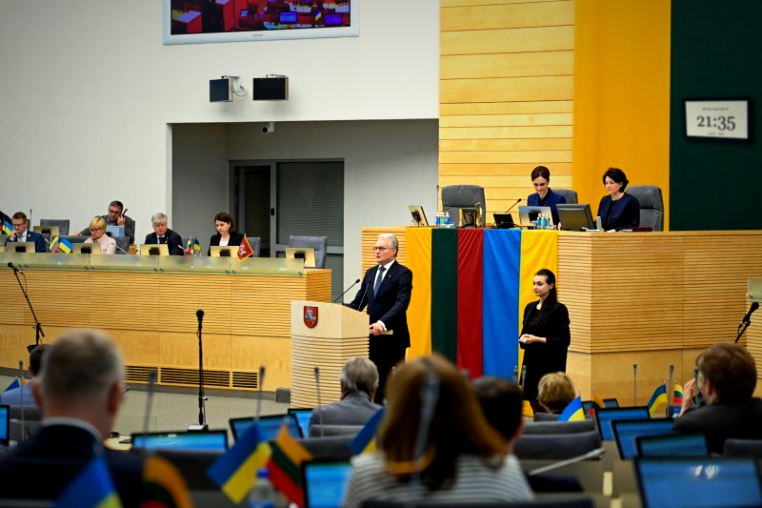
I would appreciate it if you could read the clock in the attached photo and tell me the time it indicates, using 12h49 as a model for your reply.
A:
21h35
